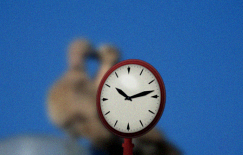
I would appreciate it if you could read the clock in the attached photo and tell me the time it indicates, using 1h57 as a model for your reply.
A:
10h13
